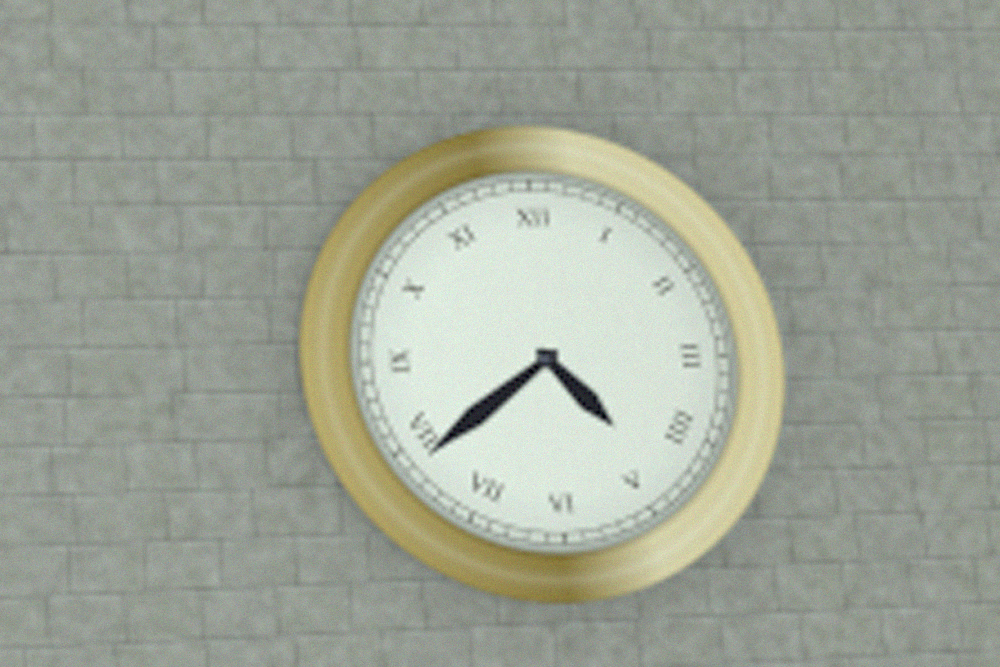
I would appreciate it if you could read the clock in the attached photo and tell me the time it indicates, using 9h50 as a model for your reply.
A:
4h39
